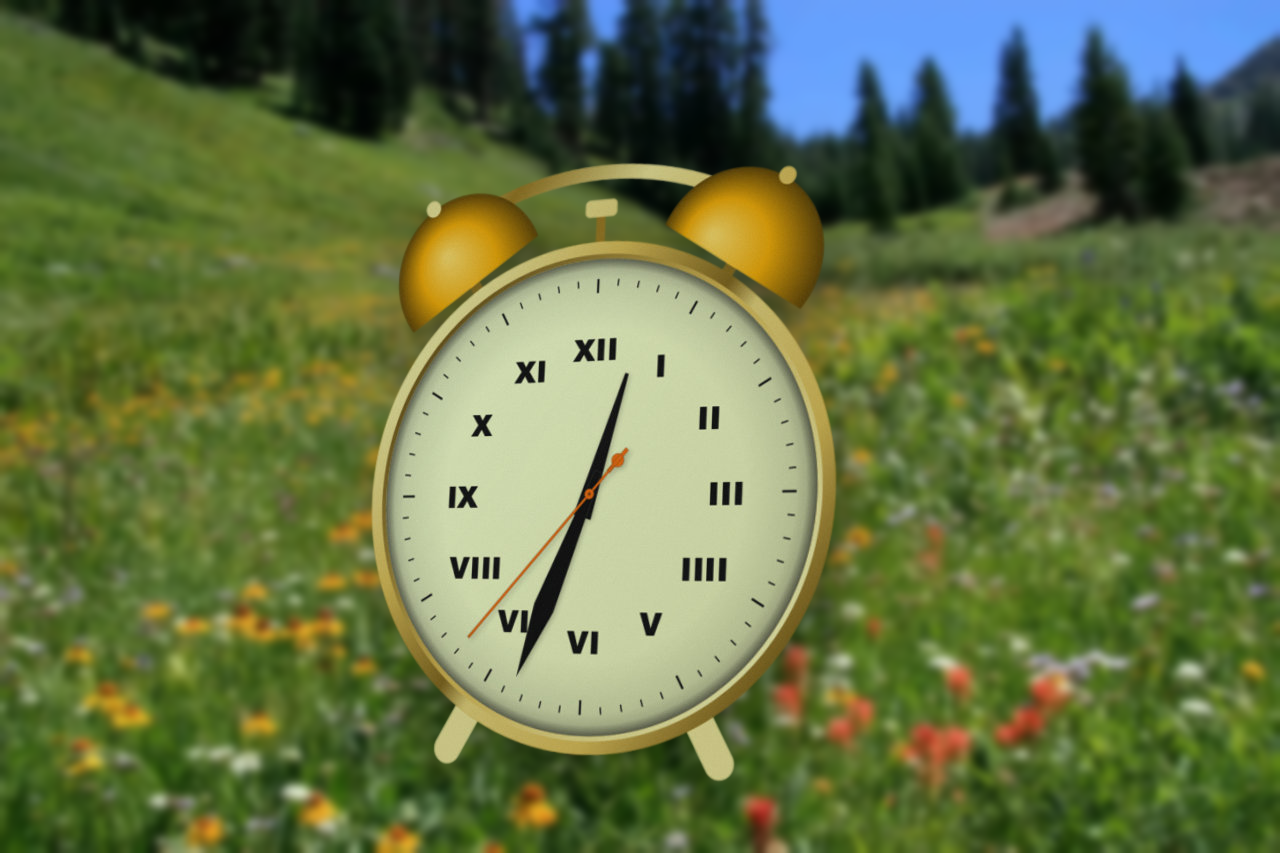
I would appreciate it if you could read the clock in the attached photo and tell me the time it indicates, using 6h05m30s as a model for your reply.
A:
12h33m37s
